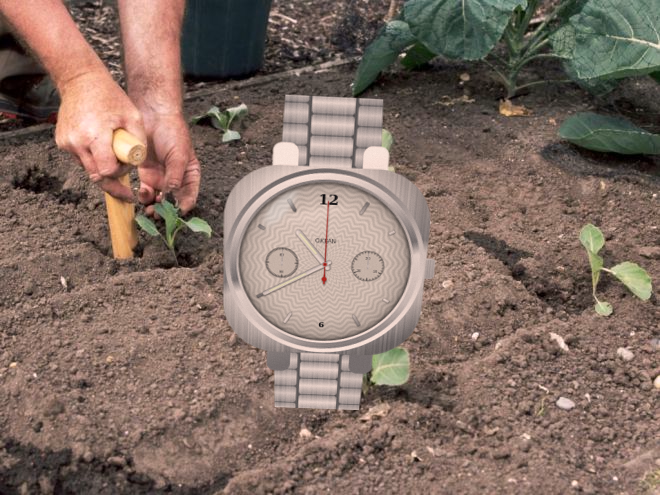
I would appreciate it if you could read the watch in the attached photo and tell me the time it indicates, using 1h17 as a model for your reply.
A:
10h40
